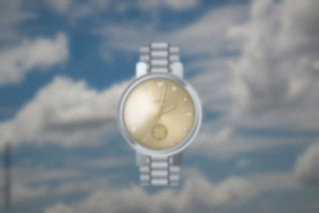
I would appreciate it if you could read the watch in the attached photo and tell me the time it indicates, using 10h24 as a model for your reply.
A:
2h02
